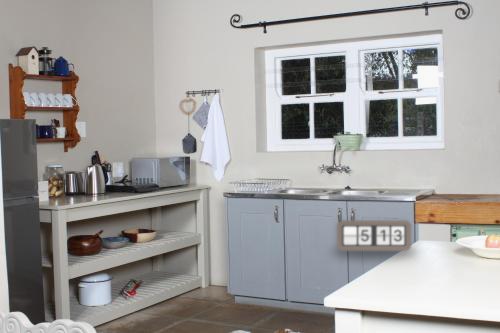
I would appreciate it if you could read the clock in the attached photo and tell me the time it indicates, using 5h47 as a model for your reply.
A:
5h13
